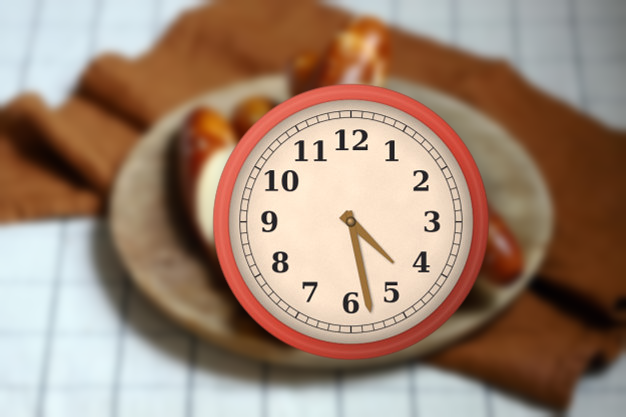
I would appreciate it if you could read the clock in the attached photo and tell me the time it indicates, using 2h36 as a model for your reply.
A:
4h28
